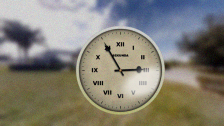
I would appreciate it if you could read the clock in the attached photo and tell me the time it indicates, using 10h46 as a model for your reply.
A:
2h55
